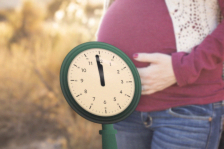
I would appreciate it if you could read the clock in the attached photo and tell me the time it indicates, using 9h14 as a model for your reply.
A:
11h59
